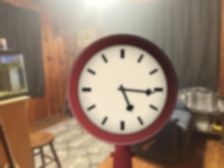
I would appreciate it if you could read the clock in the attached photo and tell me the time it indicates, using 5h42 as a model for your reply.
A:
5h16
